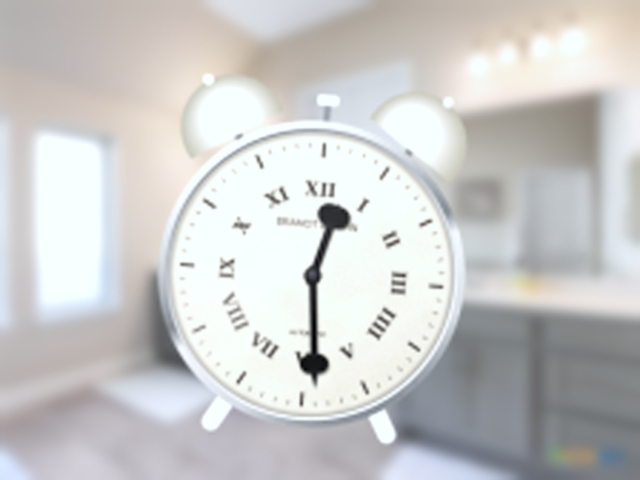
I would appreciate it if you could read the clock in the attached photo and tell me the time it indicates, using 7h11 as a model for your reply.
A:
12h29
